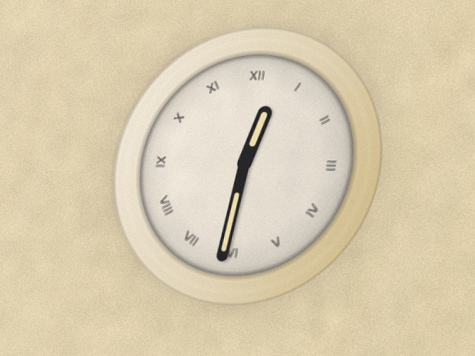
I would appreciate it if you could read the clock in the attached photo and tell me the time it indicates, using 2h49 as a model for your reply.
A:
12h31
